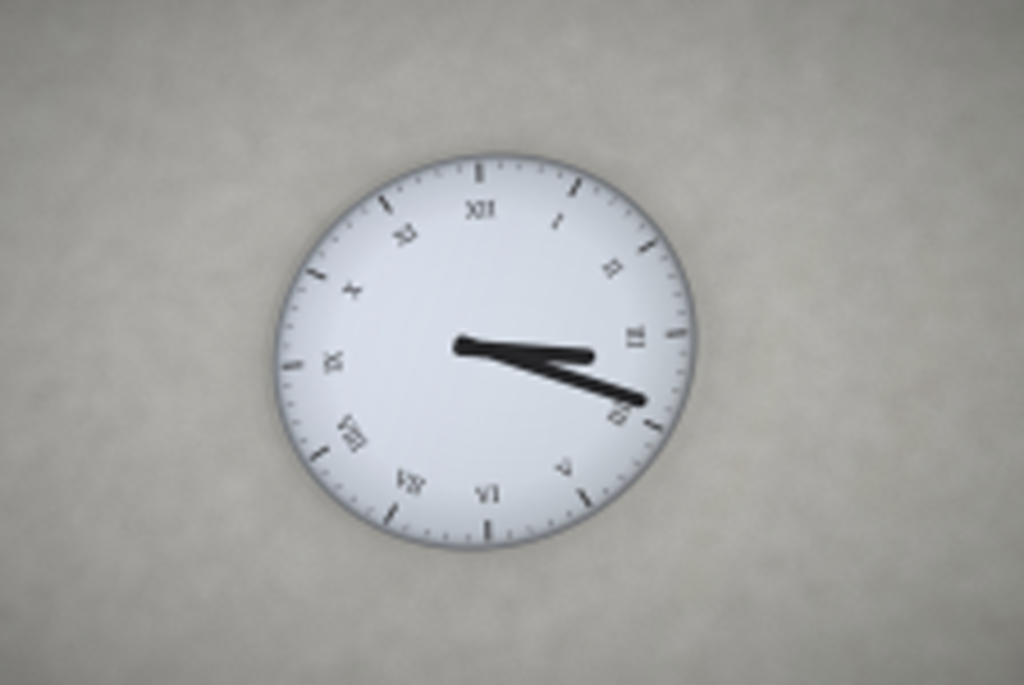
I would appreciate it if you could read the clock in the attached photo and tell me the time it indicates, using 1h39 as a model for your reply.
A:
3h19
